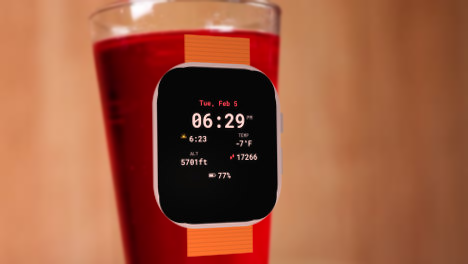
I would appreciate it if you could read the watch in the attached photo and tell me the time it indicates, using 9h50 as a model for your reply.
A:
6h29
